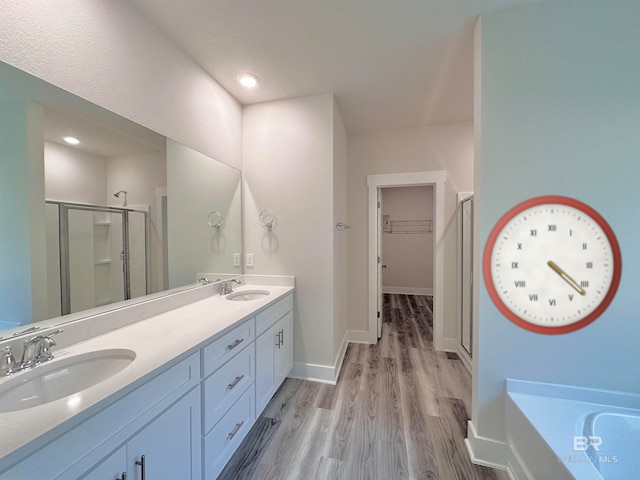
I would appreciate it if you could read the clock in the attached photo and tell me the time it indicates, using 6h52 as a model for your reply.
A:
4h22
